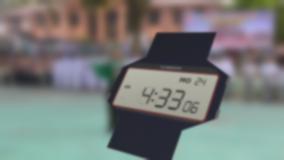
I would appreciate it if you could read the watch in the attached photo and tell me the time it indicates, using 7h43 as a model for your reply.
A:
4h33
